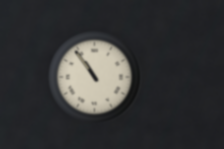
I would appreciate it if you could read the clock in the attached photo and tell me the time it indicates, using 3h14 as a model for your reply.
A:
10h54
